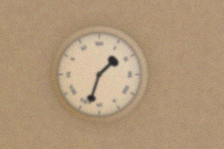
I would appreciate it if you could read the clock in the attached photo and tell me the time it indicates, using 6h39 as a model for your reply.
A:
1h33
